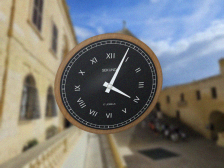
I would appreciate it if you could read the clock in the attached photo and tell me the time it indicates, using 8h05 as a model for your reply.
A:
4h04
